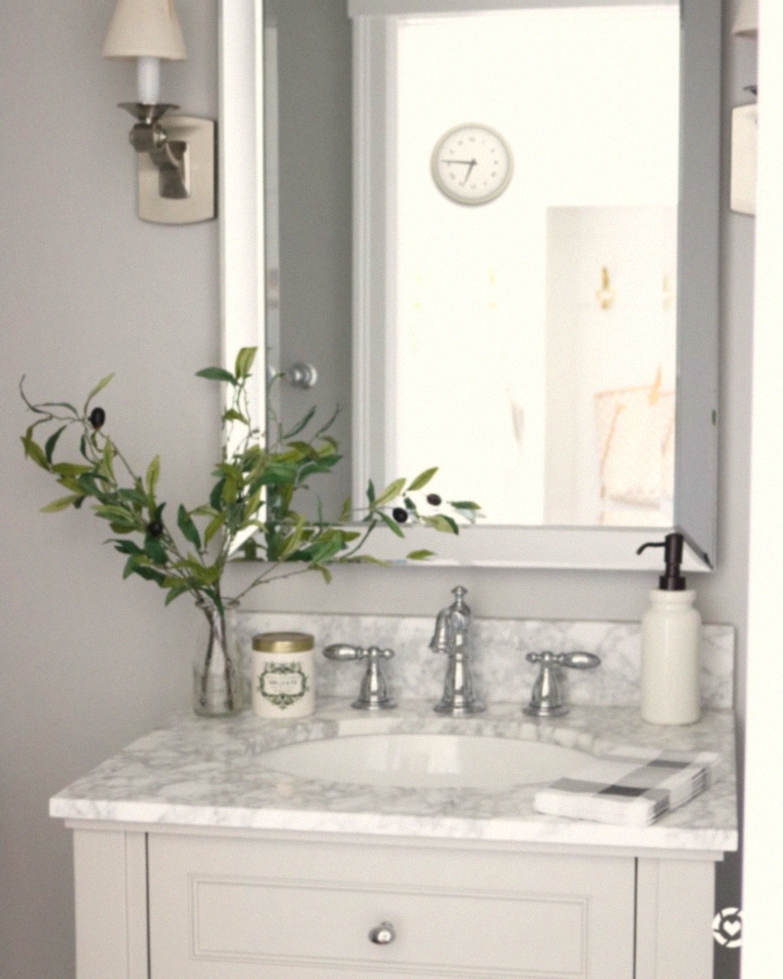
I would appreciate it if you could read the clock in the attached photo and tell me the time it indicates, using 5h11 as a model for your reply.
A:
6h46
